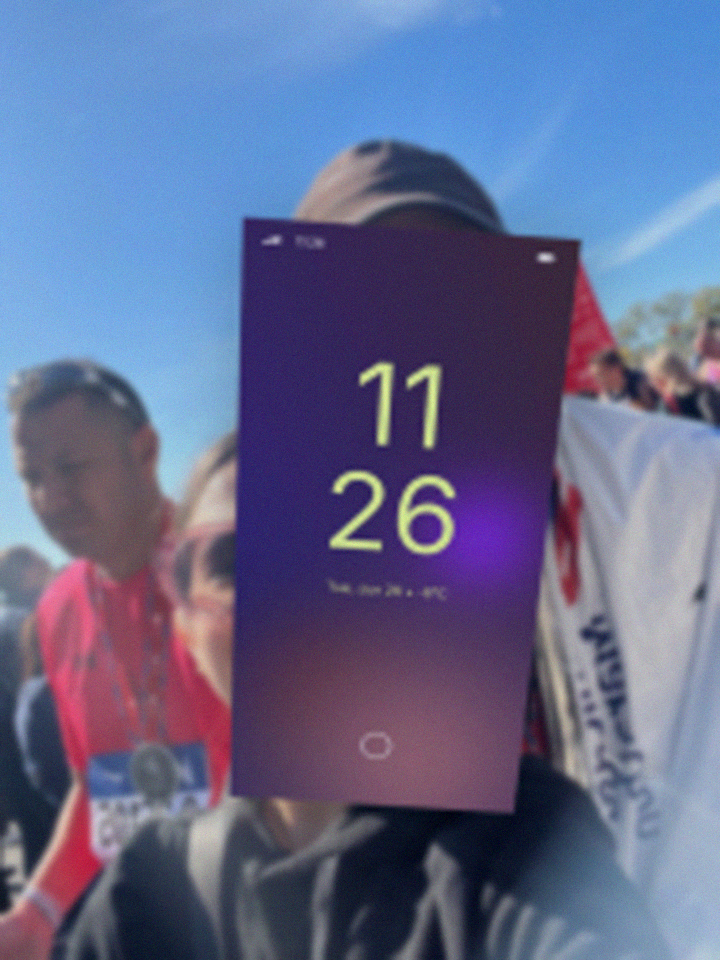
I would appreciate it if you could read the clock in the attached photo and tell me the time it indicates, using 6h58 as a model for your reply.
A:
11h26
